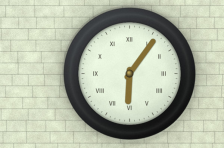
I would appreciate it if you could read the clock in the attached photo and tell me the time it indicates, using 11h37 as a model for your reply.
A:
6h06
